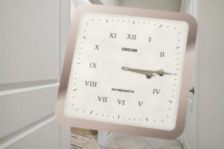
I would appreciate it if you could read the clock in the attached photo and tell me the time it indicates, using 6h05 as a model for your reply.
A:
3h15
